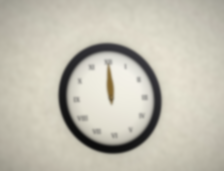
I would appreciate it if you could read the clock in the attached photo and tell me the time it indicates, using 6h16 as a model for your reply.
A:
12h00
